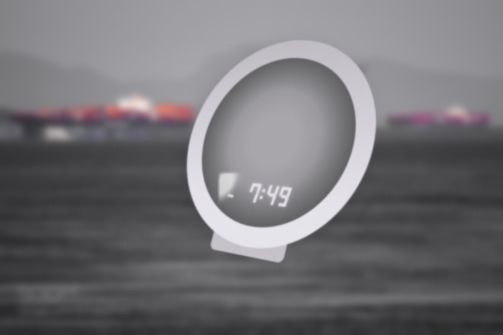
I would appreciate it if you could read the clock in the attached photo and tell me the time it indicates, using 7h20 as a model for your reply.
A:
7h49
